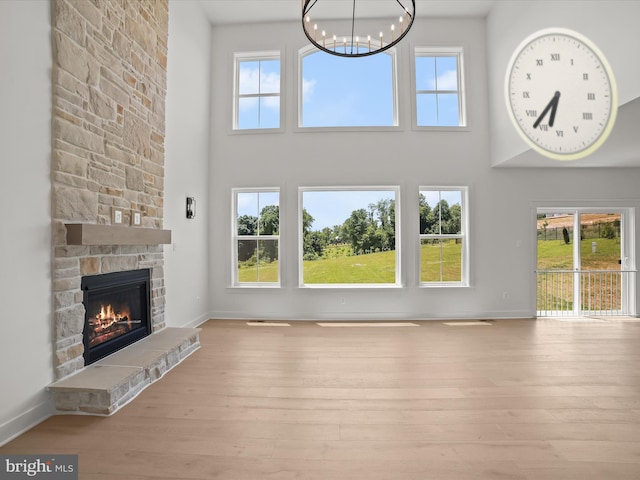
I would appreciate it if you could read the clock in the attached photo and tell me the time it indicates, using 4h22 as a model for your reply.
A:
6h37
